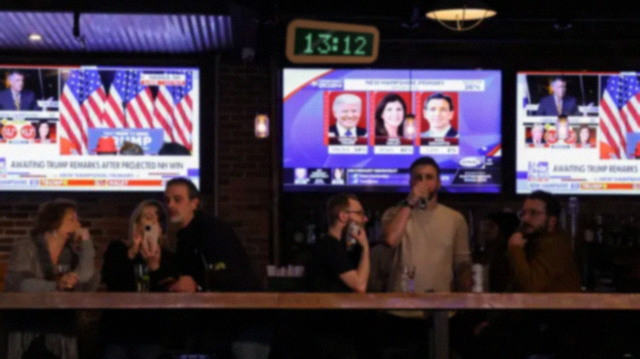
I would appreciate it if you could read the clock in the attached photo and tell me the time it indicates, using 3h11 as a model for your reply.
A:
13h12
